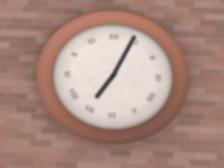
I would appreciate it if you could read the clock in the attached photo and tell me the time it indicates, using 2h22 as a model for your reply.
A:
7h04
